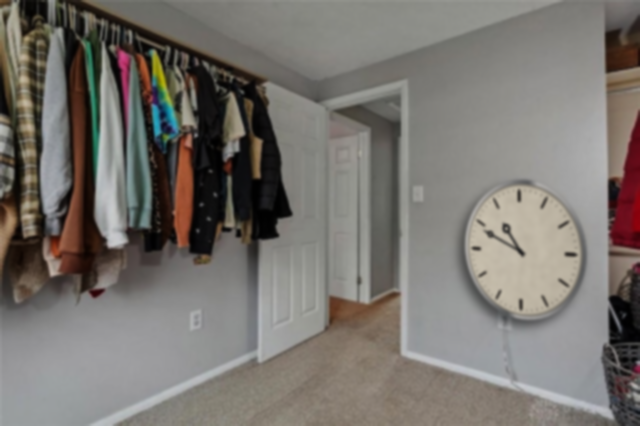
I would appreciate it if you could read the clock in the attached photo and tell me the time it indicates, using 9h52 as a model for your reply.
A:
10h49
